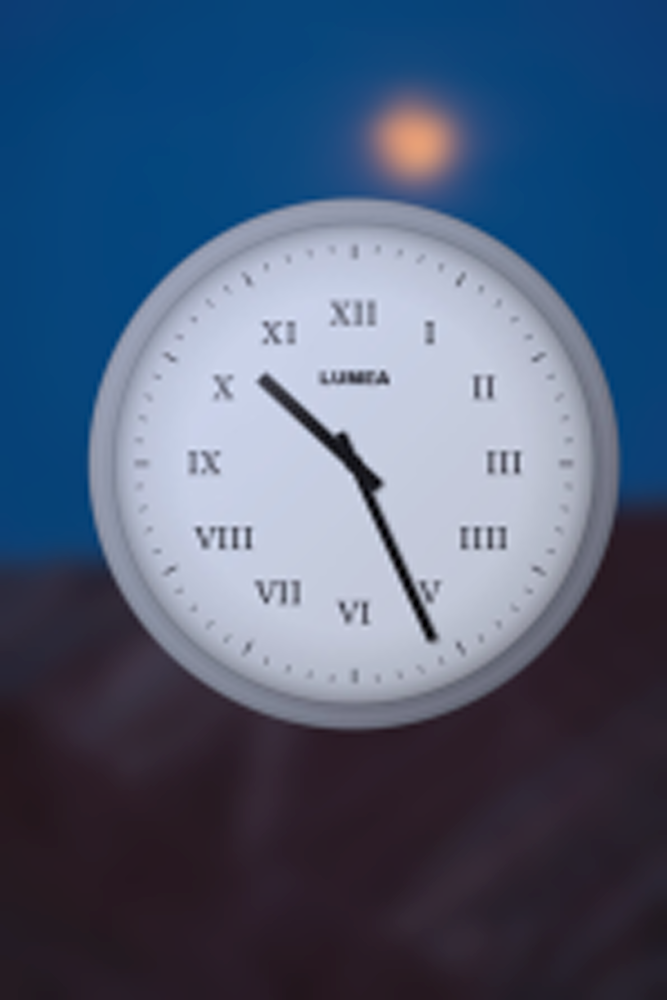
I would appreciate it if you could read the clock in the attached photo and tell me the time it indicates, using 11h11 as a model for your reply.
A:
10h26
